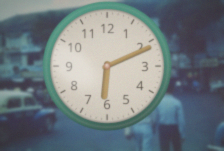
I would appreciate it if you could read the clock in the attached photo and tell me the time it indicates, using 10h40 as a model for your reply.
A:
6h11
